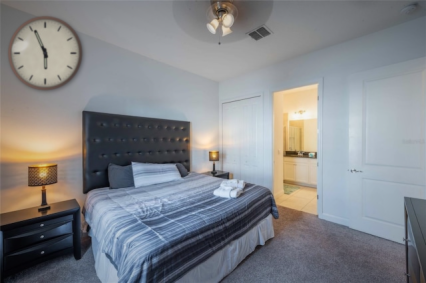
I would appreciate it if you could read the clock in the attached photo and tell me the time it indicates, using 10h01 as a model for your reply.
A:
5h56
